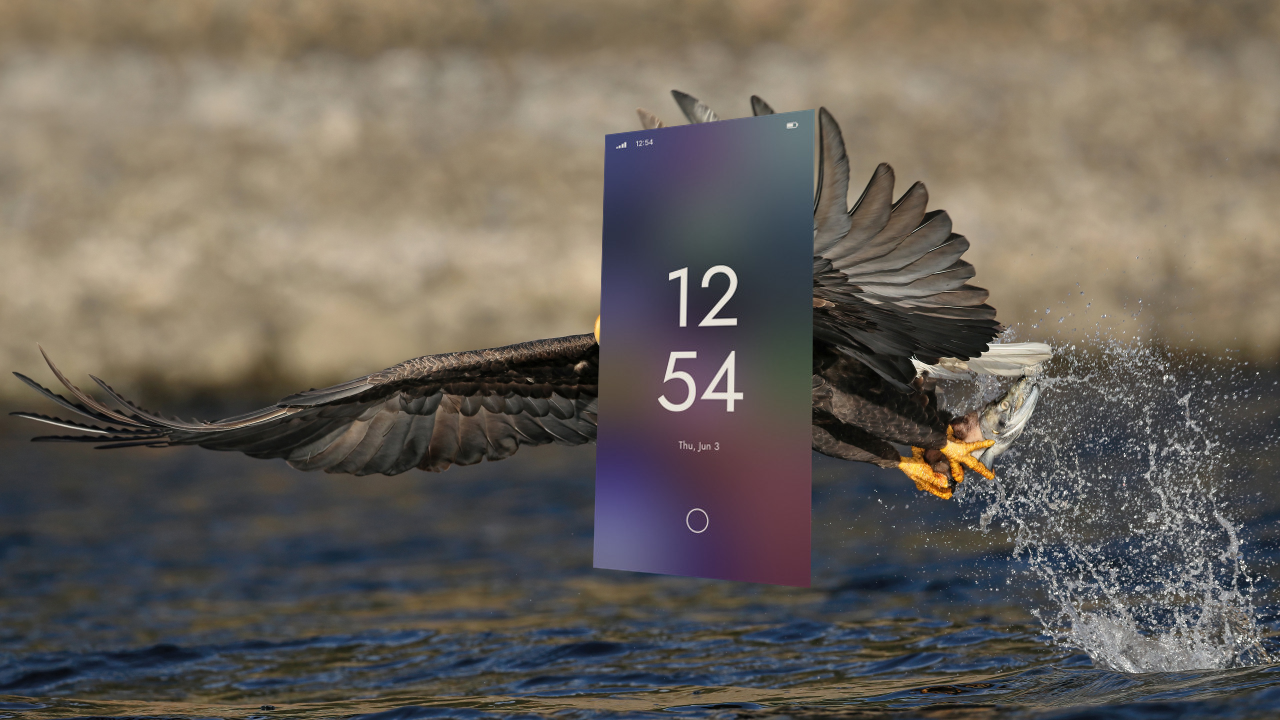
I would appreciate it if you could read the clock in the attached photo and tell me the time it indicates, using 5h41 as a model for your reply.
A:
12h54
